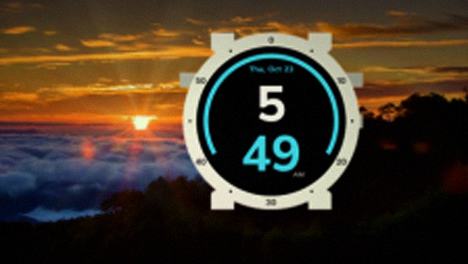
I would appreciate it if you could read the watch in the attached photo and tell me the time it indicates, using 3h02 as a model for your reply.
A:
5h49
